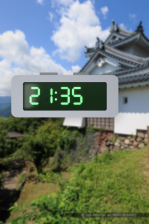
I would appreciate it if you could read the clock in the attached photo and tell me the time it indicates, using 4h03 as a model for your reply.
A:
21h35
